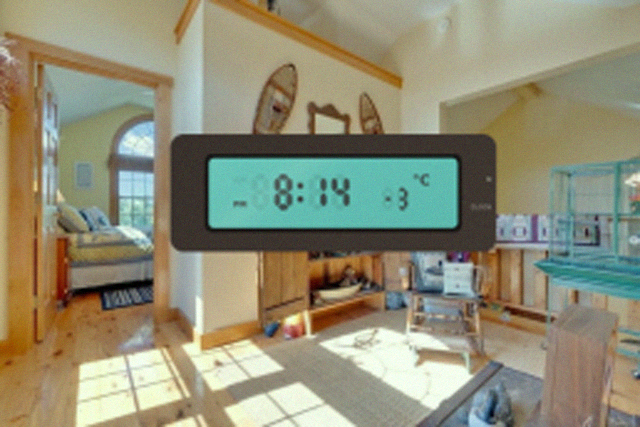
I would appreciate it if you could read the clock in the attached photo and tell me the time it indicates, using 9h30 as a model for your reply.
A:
8h14
